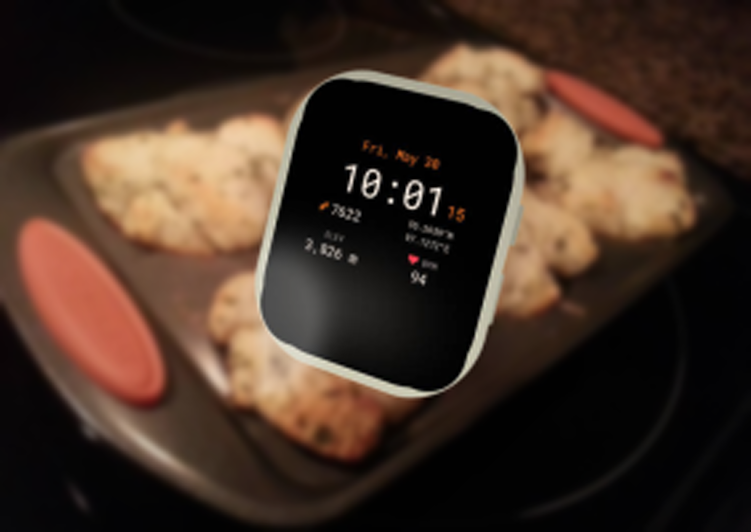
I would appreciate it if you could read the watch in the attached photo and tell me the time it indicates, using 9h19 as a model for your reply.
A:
10h01
